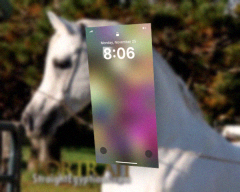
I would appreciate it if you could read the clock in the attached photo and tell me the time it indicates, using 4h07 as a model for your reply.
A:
8h06
